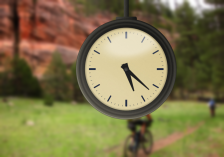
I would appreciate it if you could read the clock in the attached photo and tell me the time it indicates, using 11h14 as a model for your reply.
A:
5h22
